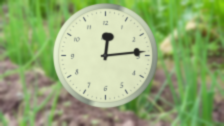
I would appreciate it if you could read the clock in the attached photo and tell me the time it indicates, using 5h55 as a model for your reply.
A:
12h14
